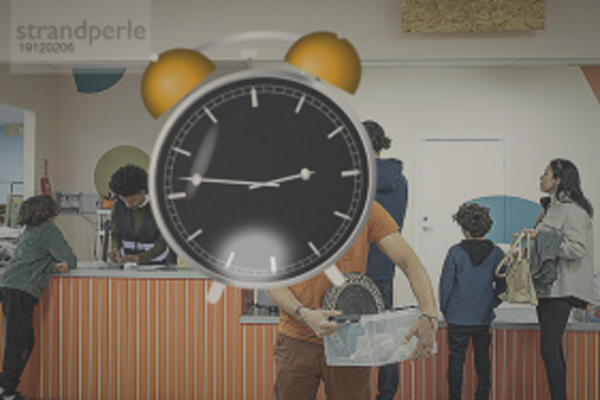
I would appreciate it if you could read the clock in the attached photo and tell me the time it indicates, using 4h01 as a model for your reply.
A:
2h47
